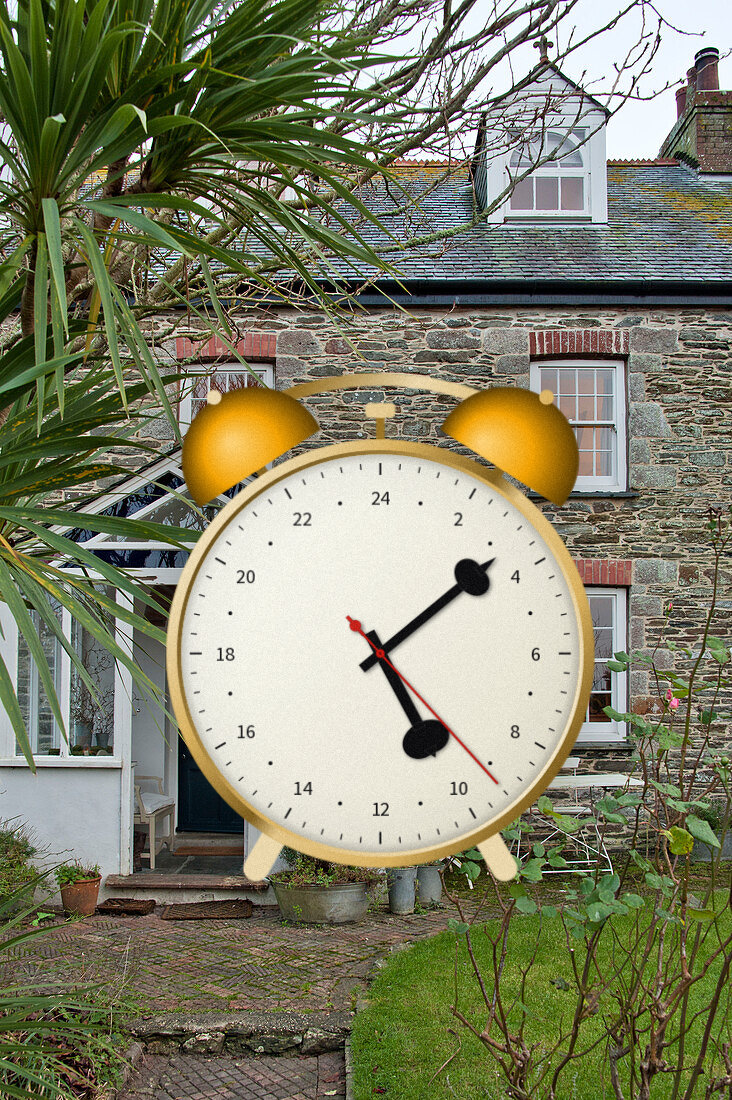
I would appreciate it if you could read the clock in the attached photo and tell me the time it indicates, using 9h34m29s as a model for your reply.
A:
10h08m23s
